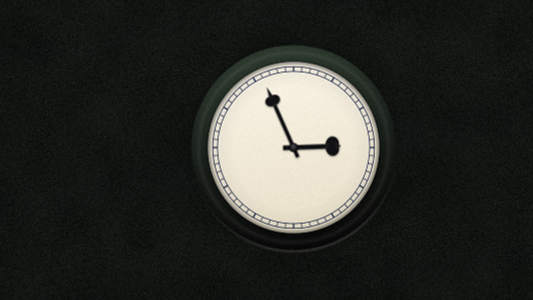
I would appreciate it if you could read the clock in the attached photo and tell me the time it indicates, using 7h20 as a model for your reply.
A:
2h56
